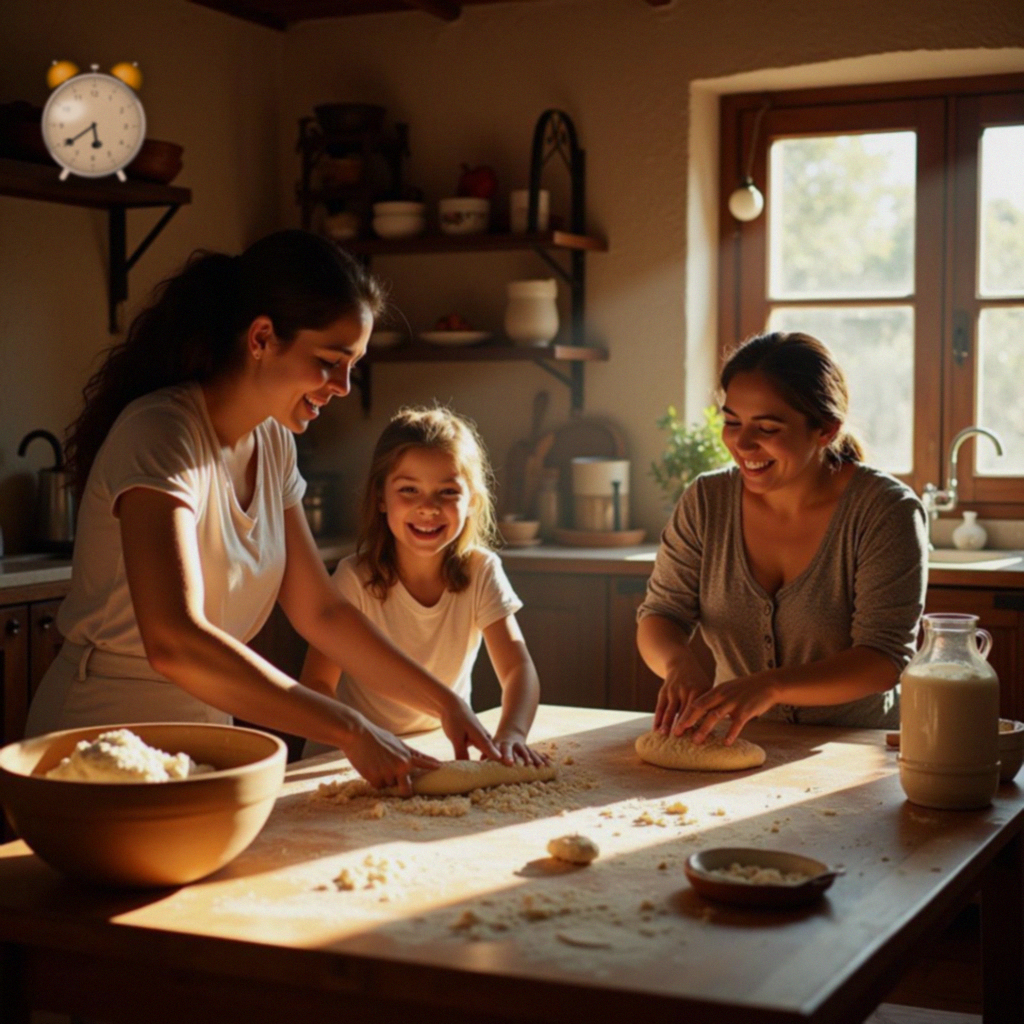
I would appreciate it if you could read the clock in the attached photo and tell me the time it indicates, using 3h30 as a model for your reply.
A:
5h39
